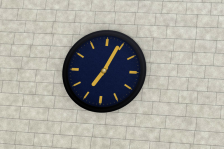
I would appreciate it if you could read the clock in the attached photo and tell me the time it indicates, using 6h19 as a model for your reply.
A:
7h04
